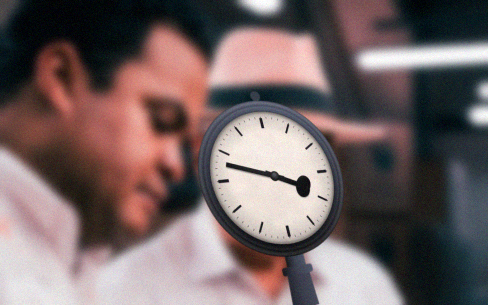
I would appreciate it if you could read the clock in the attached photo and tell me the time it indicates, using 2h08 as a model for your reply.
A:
3h48
